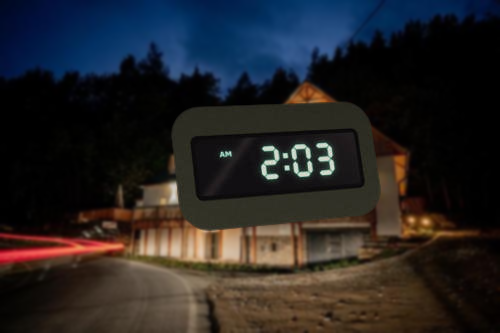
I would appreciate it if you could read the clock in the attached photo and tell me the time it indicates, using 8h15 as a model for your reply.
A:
2h03
